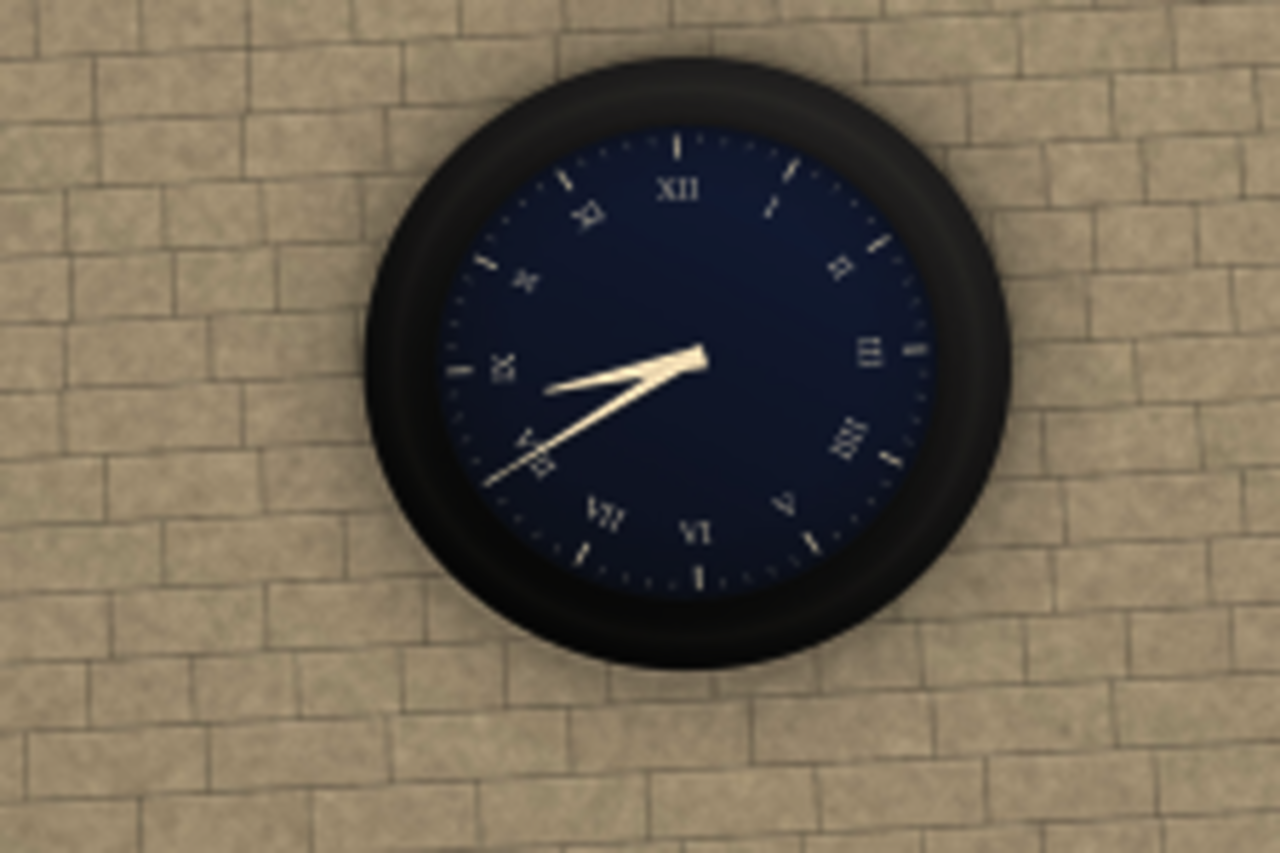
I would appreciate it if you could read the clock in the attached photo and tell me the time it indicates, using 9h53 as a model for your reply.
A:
8h40
